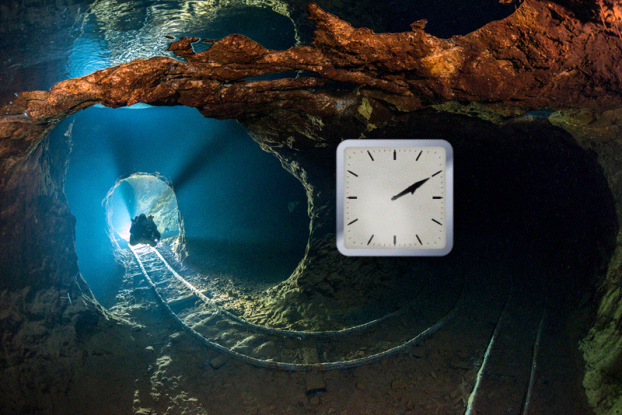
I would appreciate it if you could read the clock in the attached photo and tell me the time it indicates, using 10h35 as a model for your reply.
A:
2h10
